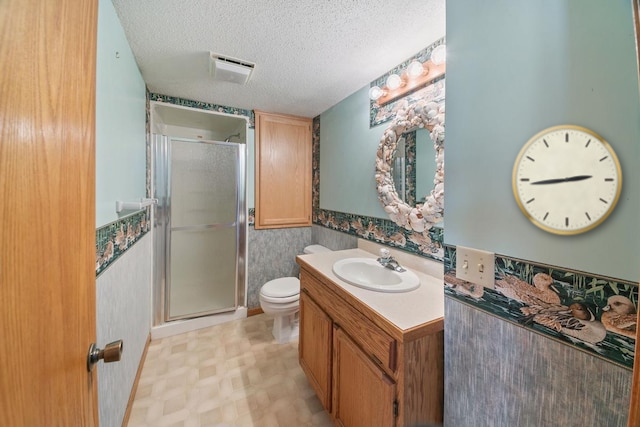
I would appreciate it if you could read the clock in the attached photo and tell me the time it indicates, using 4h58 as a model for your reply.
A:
2h44
